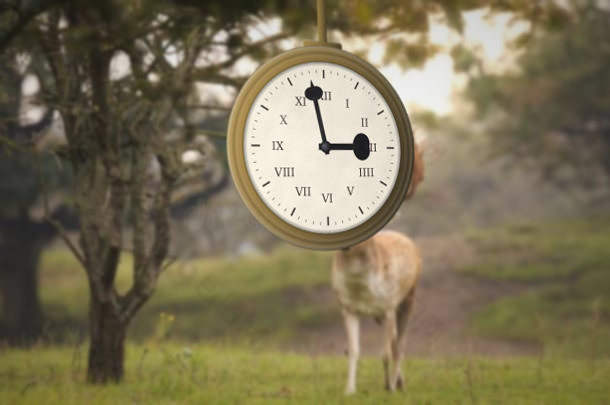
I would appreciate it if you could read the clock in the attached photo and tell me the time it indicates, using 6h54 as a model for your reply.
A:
2h58
